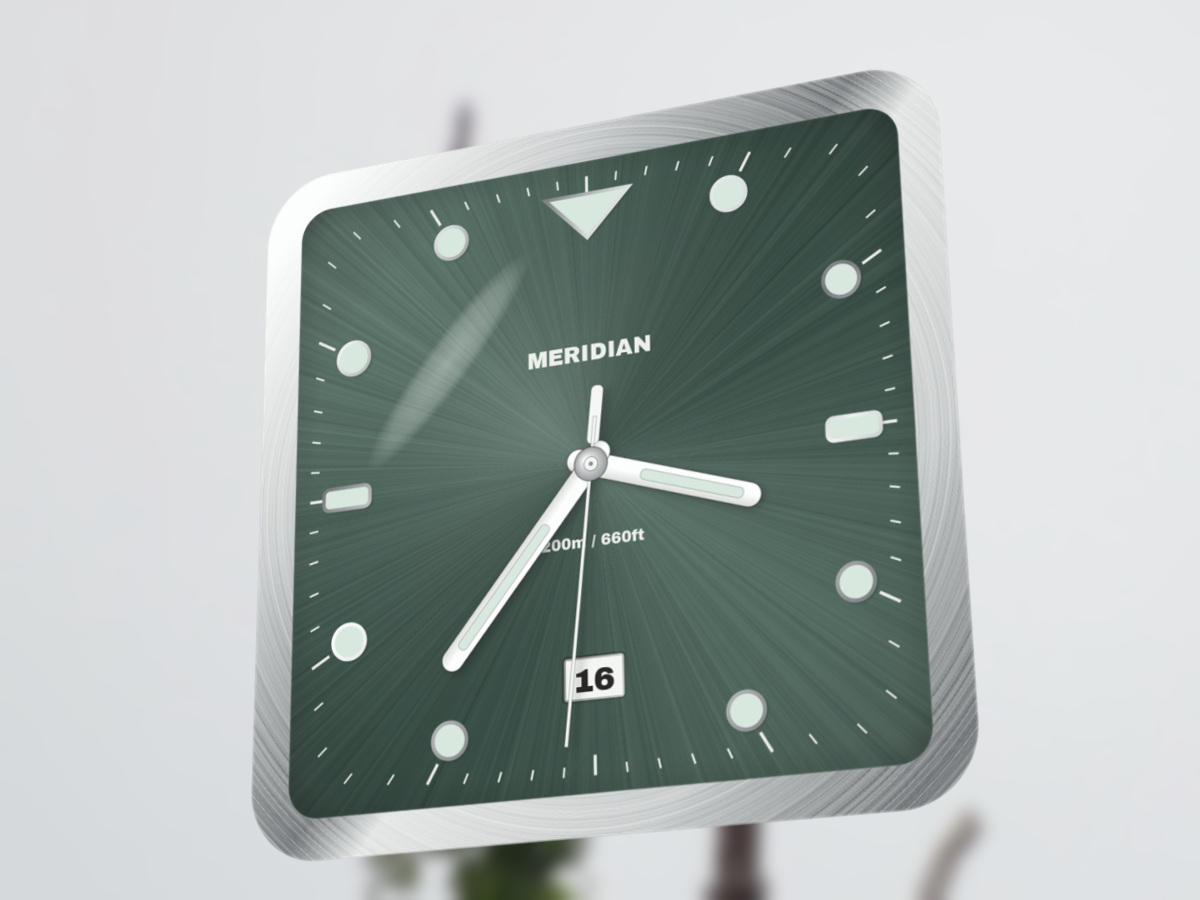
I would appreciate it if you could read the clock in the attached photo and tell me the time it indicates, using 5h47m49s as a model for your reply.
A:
3h36m31s
